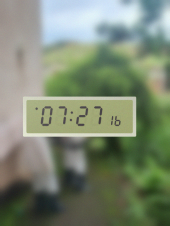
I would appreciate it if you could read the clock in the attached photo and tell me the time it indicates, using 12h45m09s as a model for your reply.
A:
7h27m16s
